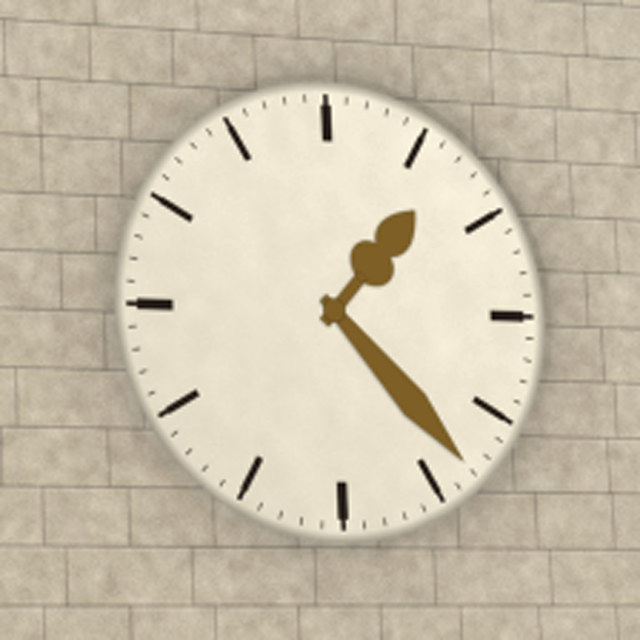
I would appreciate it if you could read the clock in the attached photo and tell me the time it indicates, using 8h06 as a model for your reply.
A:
1h23
